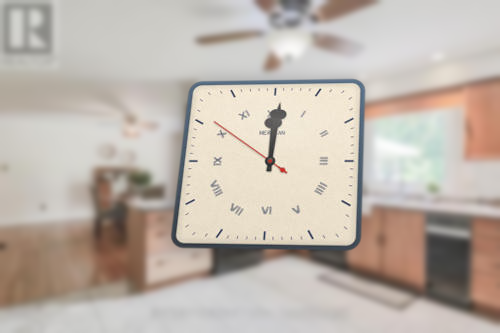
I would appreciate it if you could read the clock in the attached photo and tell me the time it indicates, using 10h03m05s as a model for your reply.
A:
12h00m51s
